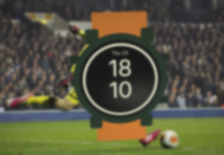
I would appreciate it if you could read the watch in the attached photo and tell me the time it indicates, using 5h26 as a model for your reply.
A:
18h10
